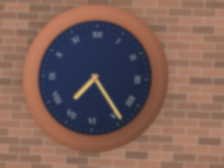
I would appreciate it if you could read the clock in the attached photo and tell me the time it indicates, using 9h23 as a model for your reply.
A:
7h24
